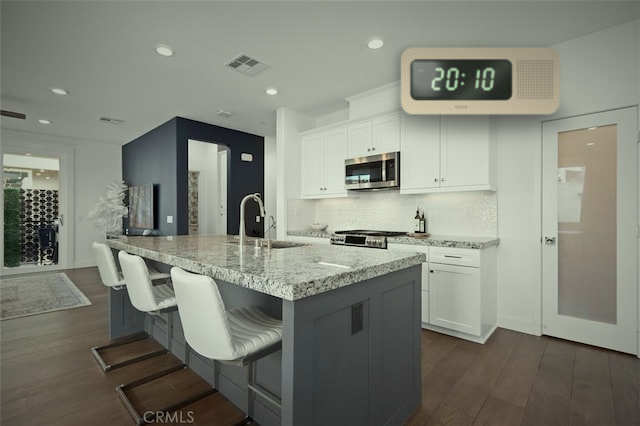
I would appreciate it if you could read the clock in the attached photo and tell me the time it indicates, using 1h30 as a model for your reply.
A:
20h10
